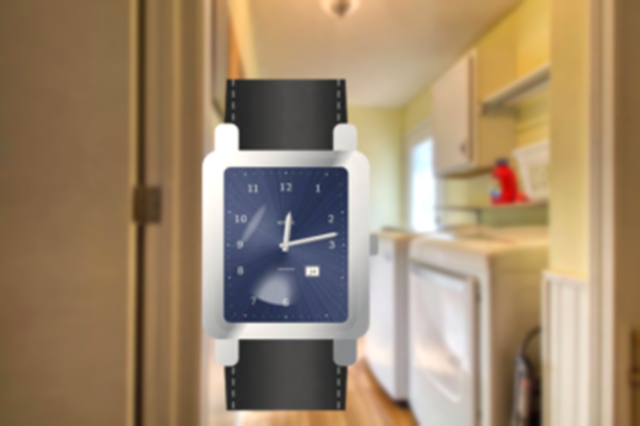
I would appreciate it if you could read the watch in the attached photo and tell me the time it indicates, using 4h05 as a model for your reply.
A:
12h13
